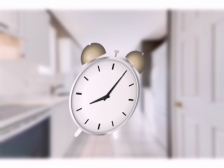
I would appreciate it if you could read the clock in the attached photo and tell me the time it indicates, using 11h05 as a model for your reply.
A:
8h05
